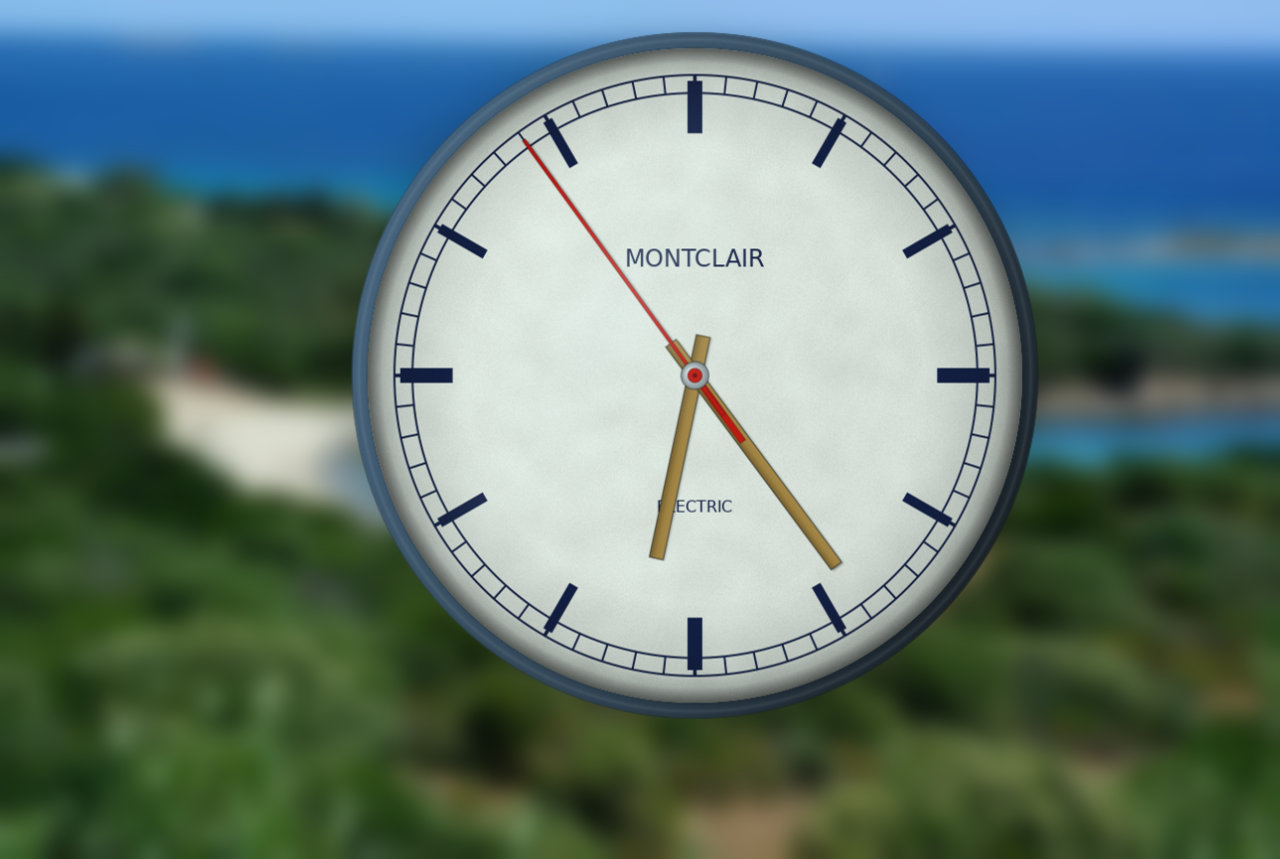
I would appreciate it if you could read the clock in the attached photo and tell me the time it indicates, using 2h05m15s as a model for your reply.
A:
6h23m54s
